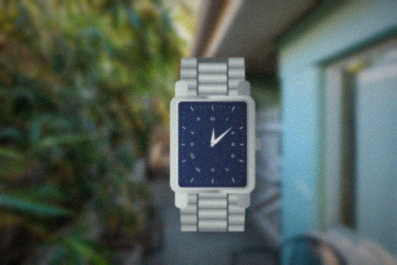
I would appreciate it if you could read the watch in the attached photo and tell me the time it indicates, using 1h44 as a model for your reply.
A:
12h08
